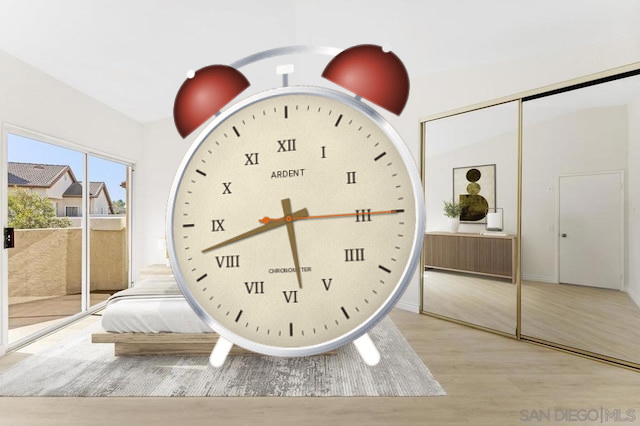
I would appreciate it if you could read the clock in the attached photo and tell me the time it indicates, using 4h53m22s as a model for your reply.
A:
5h42m15s
